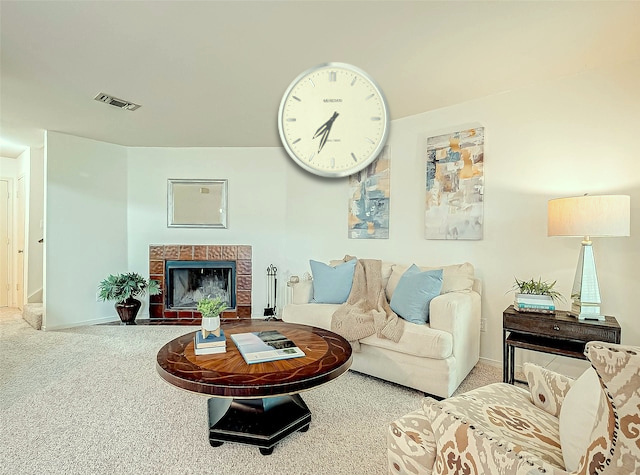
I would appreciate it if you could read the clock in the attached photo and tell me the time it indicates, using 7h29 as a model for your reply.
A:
7h34
